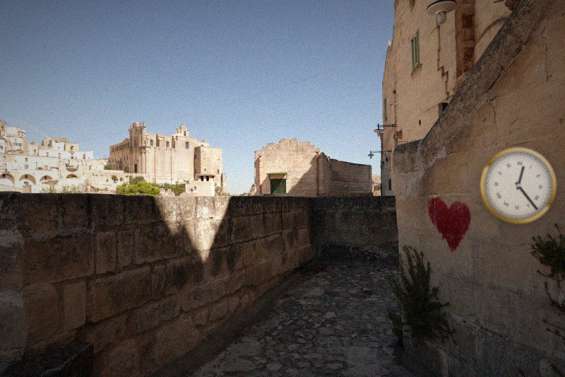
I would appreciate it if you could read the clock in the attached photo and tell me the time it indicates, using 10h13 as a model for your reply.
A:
12h23
